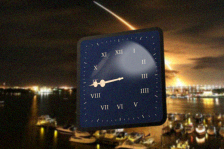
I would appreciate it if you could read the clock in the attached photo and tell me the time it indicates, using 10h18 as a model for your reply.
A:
8h44
